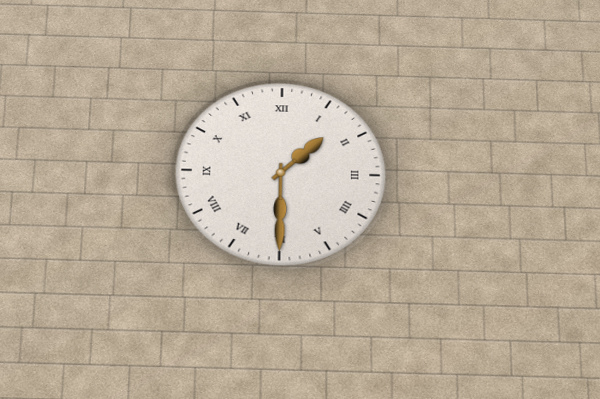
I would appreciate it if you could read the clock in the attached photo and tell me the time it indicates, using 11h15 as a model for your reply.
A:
1h30
